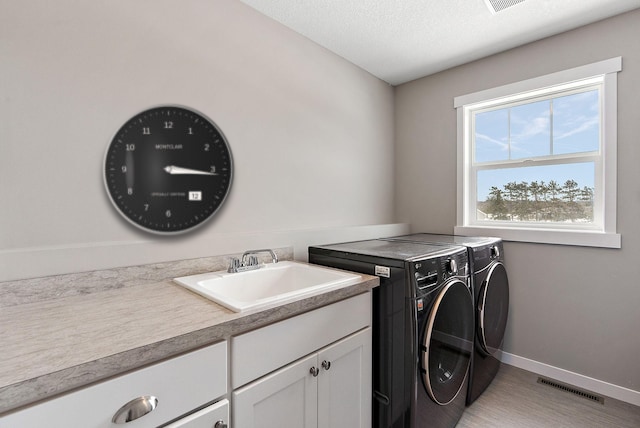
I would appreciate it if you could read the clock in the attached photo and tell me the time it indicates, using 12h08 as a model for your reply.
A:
3h16
